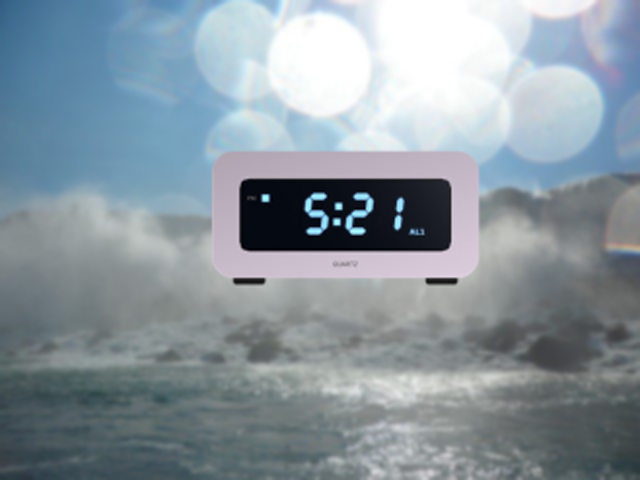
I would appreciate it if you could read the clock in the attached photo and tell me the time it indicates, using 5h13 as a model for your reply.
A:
5h21
